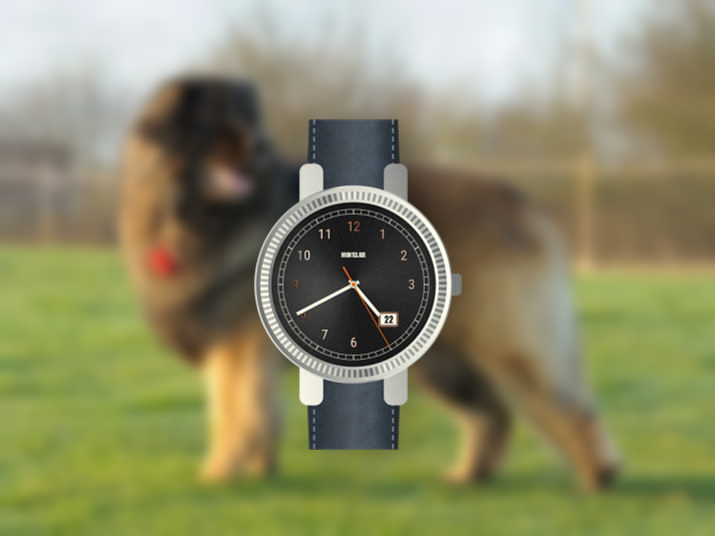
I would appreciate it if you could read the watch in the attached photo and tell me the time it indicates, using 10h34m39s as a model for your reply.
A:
4h40m25s
